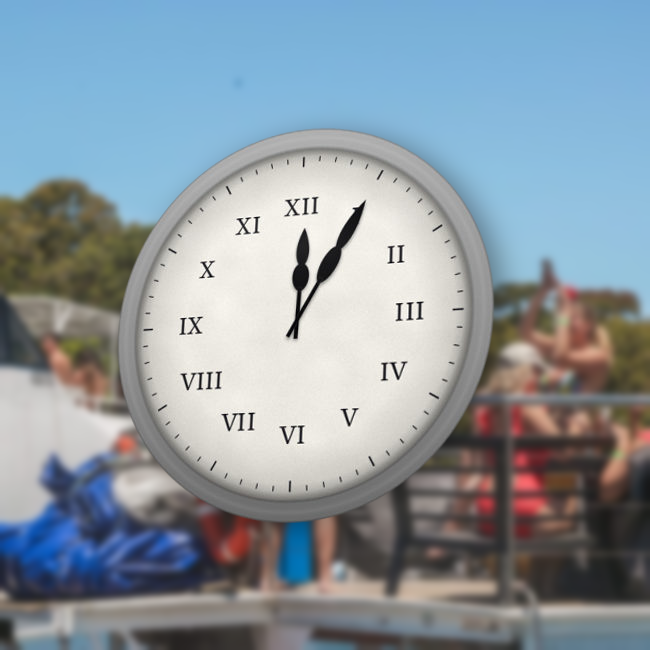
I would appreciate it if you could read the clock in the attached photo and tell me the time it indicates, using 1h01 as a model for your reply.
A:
12h05
